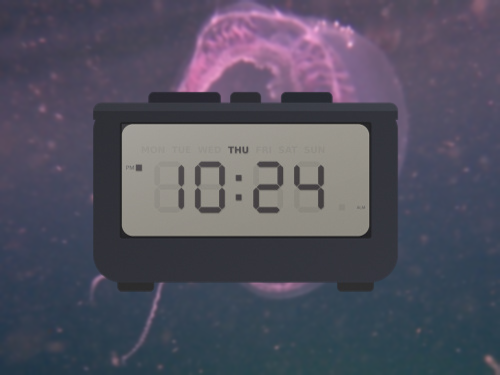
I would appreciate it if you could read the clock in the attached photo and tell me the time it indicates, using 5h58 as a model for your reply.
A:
10h24
